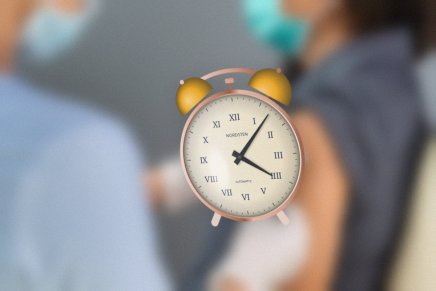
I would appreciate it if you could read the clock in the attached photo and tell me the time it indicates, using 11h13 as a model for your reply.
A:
4h07
